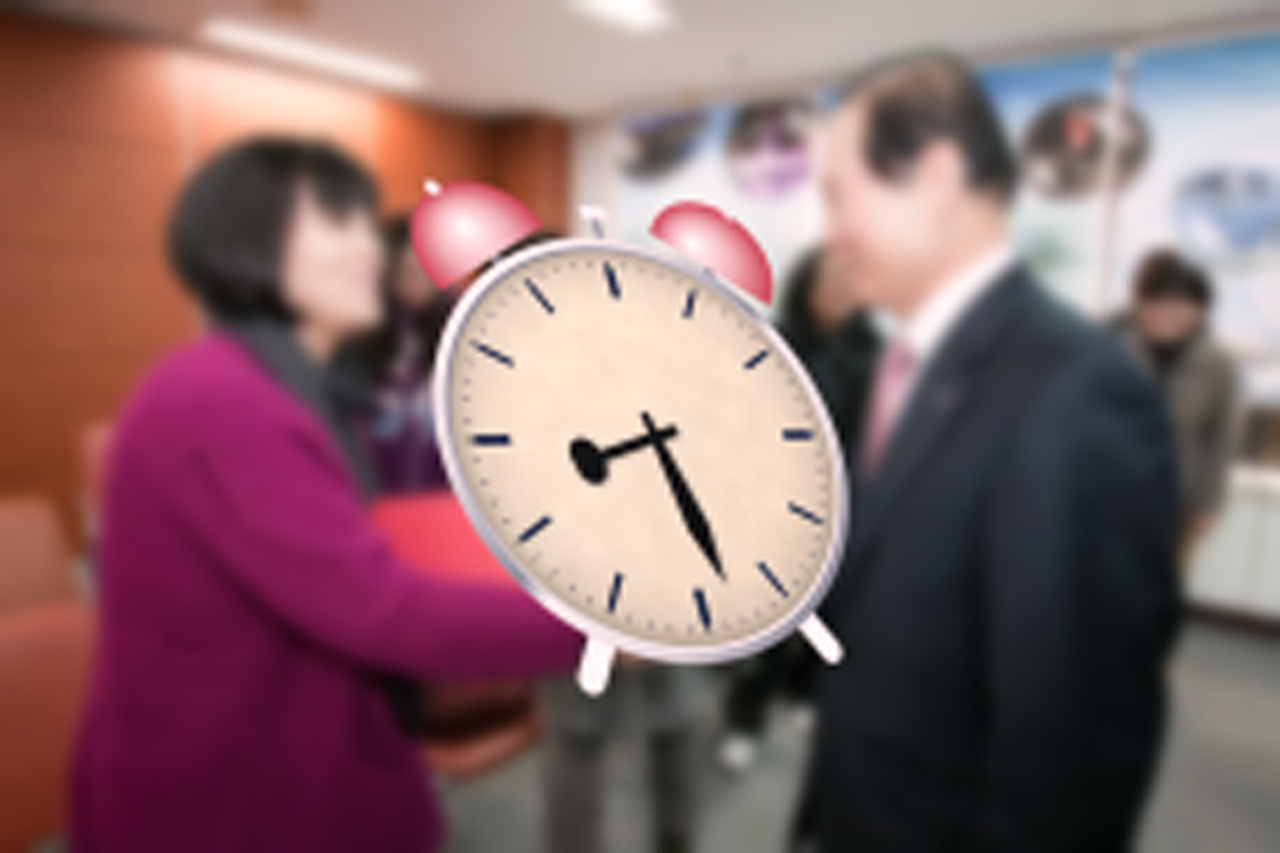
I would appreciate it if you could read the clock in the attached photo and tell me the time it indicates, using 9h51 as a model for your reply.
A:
8h28
